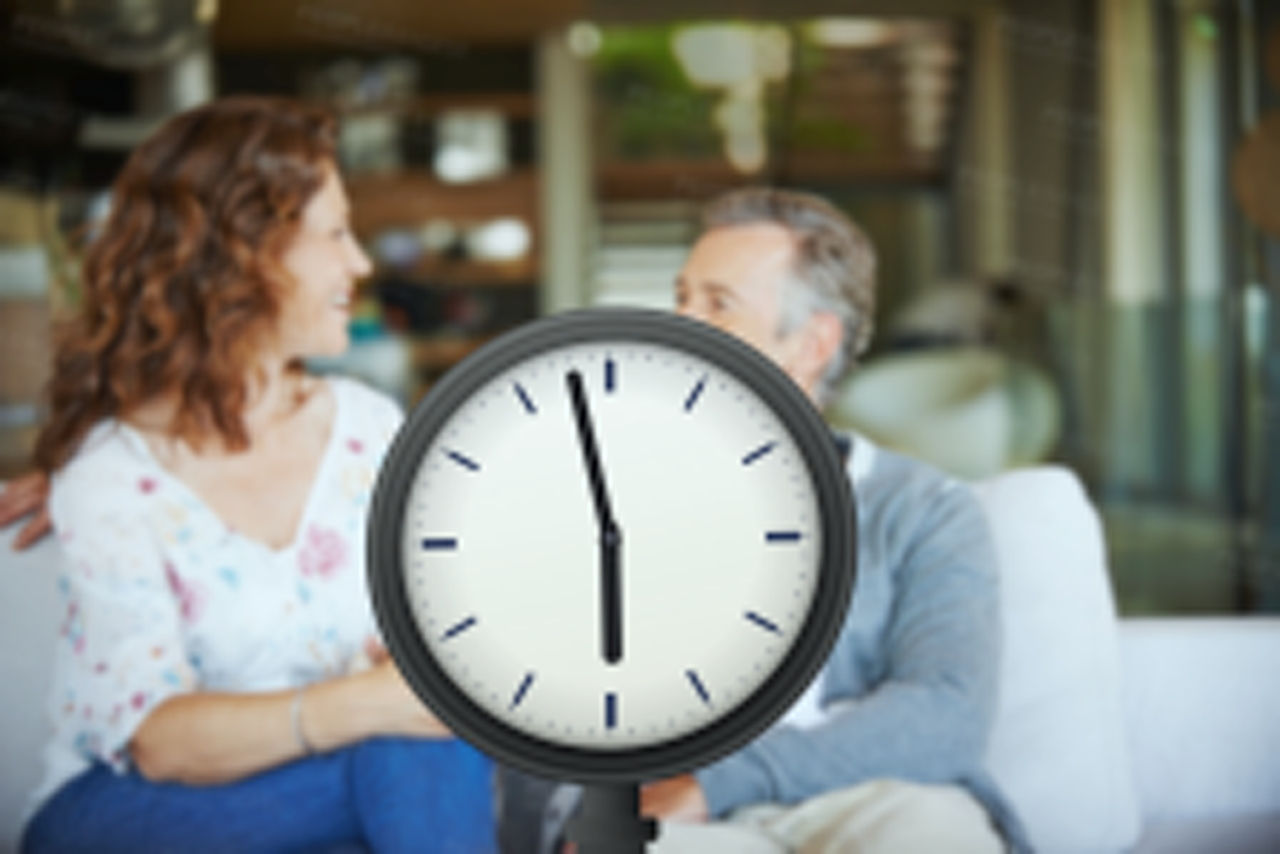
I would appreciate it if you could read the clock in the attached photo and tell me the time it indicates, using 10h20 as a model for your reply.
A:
5h58
